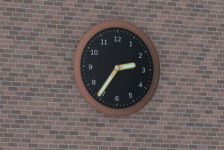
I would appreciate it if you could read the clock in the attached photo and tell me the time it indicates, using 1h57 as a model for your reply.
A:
2h36
